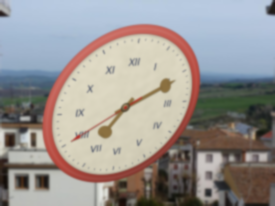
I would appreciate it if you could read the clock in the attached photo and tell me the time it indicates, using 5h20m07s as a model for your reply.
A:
7h10m40s
